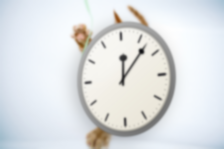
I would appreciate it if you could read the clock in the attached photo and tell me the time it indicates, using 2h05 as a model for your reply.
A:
12h07
